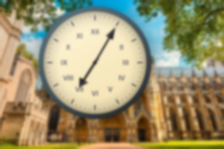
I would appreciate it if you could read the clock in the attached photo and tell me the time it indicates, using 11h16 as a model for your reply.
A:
7h05
